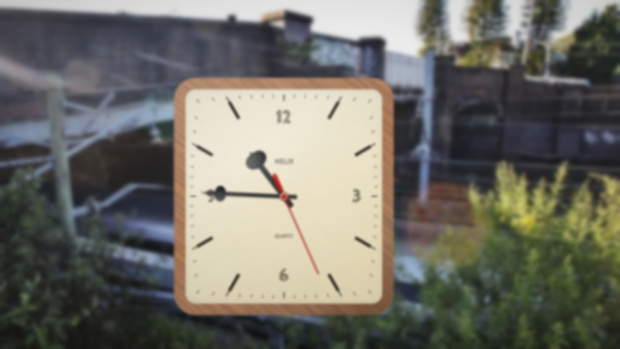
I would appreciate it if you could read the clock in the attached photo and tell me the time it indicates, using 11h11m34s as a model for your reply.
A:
10h45m26s
